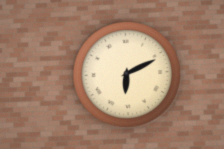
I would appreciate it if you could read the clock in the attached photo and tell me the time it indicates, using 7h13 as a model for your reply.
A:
6h11
